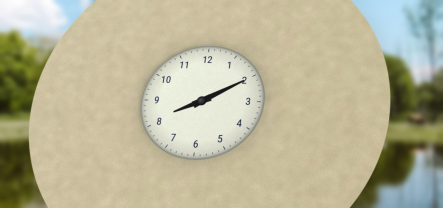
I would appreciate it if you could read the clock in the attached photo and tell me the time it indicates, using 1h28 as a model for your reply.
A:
8h10
